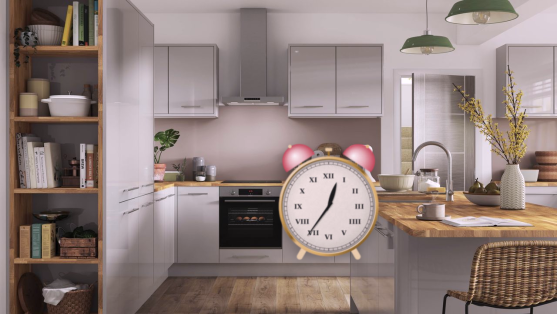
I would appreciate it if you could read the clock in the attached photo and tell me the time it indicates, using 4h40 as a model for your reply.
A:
12h36
